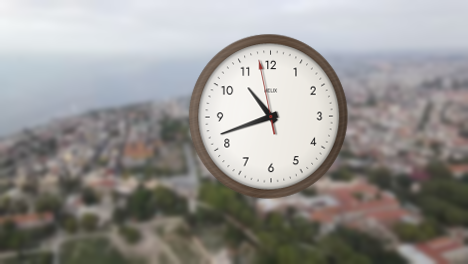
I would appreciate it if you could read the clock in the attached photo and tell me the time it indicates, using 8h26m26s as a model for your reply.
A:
10h41m58s
